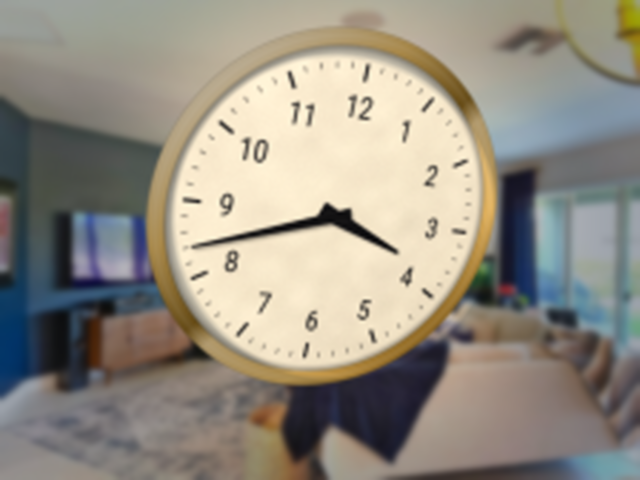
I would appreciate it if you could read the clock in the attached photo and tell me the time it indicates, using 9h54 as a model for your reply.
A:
3h42
